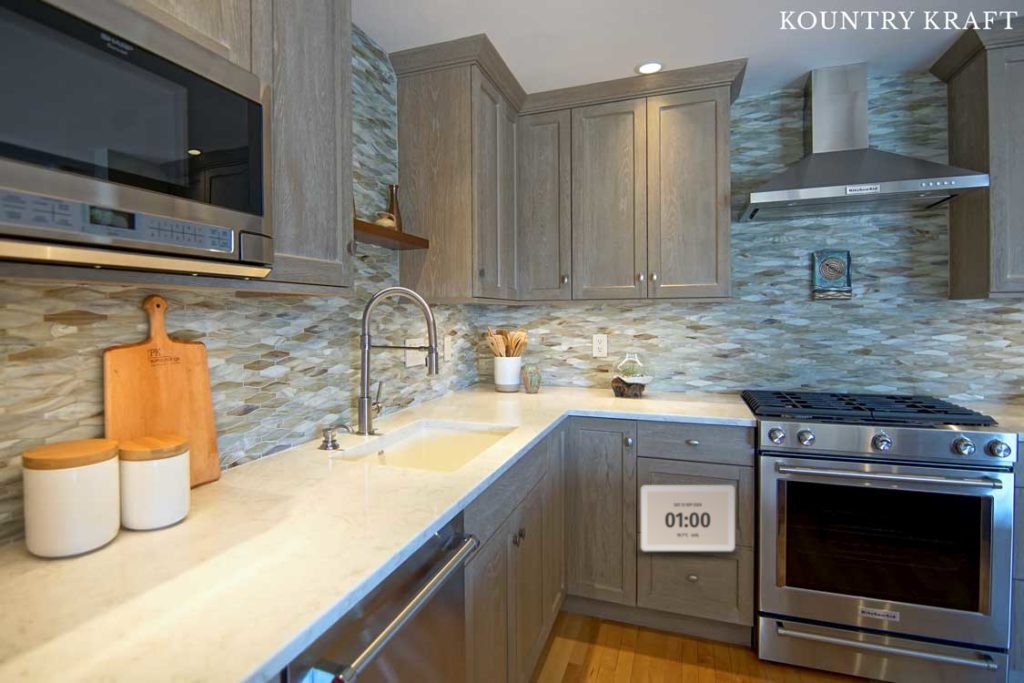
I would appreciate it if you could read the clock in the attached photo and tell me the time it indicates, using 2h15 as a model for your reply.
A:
1h00
